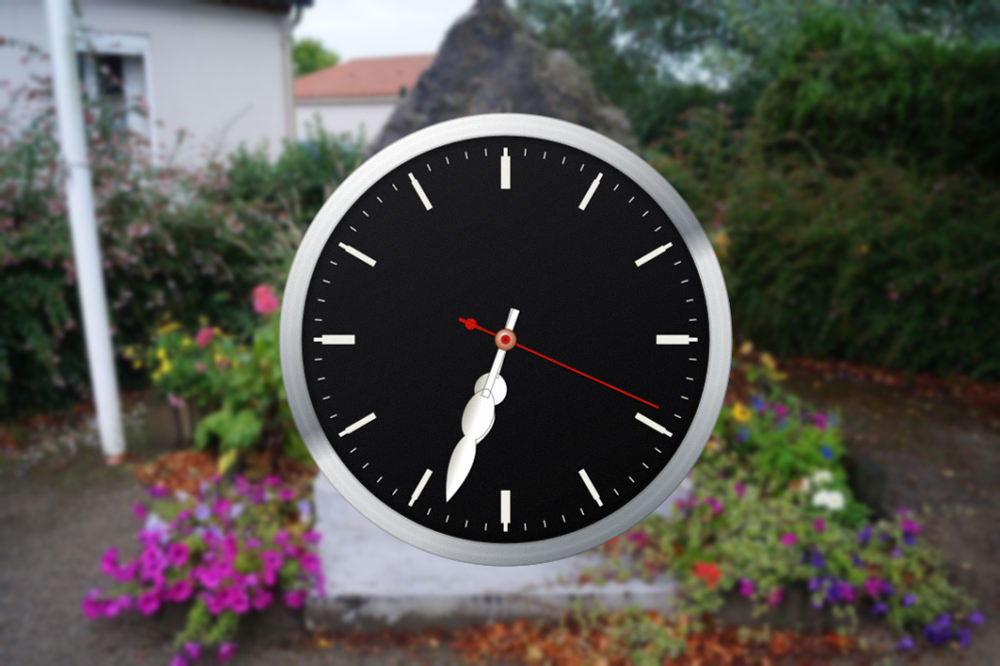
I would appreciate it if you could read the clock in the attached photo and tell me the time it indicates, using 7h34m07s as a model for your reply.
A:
6h33m19s
